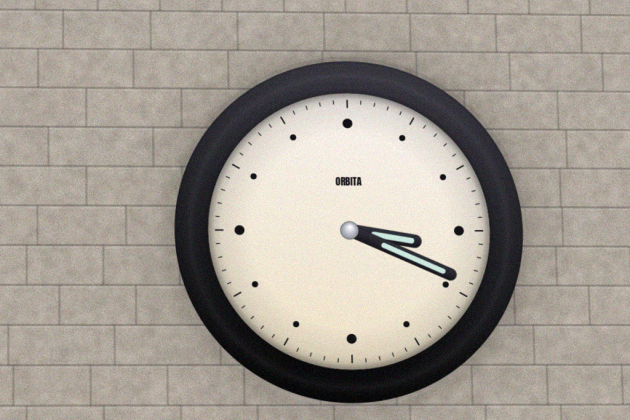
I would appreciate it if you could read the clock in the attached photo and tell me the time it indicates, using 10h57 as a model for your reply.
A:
3h19
